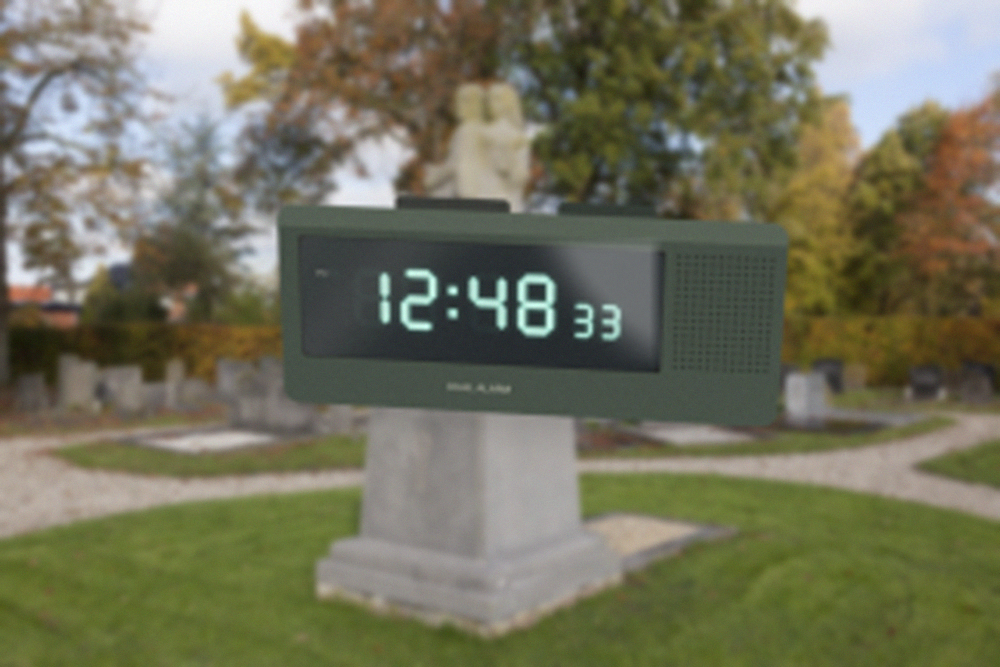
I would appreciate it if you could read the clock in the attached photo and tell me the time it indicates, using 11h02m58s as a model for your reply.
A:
12h48m33s
